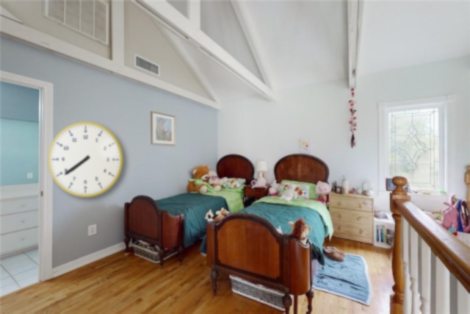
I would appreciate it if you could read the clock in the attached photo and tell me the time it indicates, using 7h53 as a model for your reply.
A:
7h39
